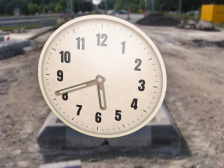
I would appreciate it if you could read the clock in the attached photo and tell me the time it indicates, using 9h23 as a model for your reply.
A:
5h41
